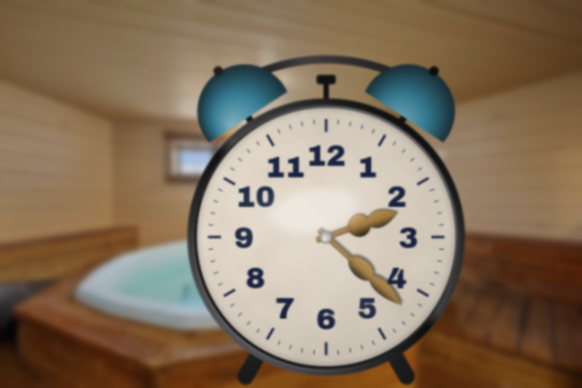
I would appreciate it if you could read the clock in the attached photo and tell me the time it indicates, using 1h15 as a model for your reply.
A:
2h22
